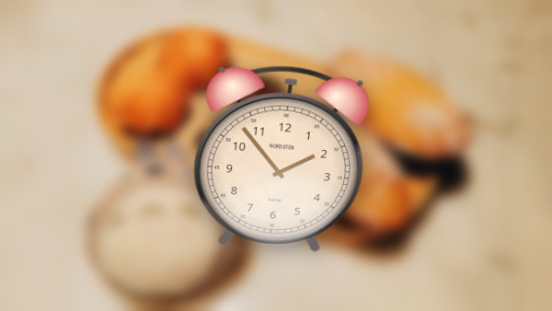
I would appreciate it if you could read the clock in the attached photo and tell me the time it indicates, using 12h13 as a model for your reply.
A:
1h53
